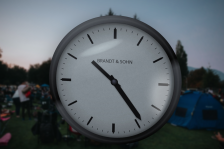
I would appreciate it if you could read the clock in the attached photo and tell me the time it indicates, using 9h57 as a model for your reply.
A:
10h24
